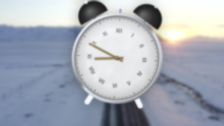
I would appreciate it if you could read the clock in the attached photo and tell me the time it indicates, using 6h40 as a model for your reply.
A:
8h49
